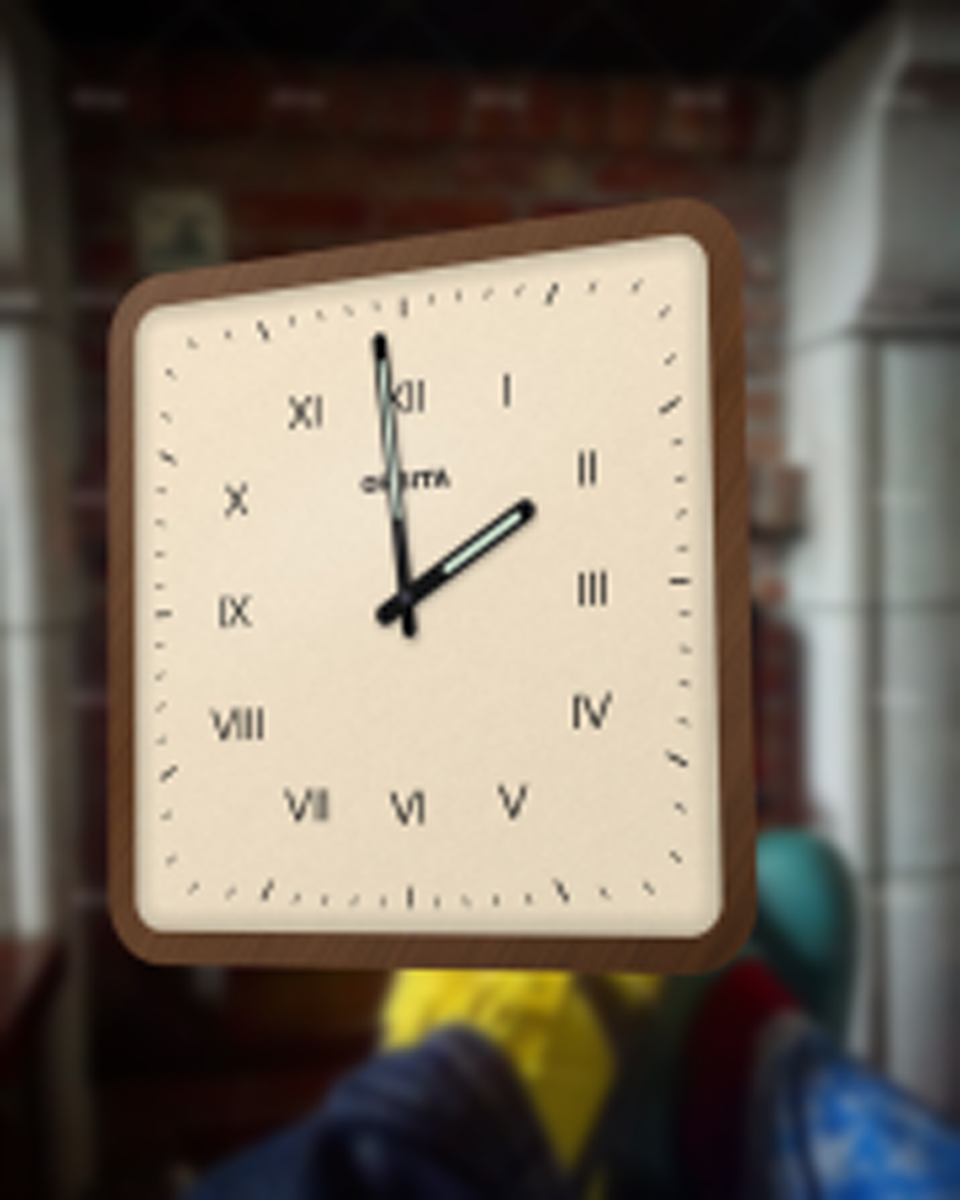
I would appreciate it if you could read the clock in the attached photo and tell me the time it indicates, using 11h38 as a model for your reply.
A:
1h59
